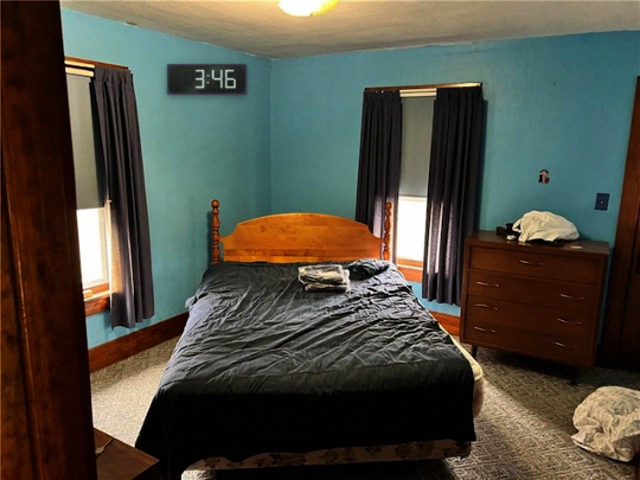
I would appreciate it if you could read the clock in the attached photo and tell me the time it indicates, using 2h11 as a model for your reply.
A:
3h46
